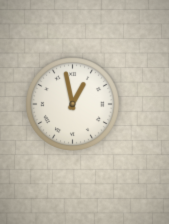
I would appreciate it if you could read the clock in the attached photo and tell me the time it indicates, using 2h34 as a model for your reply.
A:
12h58
